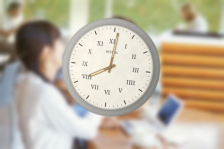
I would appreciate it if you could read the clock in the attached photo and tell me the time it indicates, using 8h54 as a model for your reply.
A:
8h01
